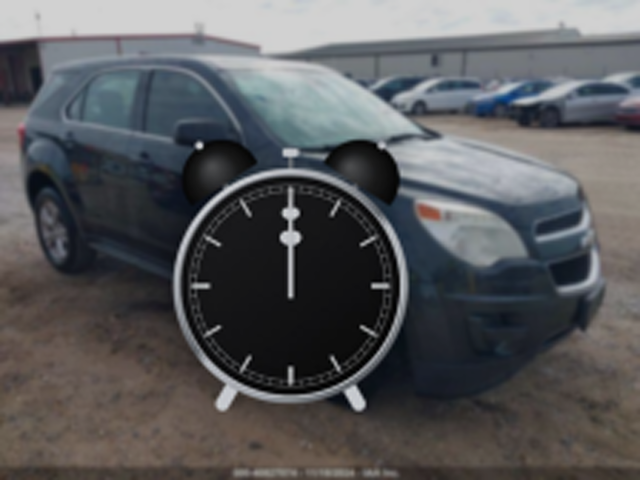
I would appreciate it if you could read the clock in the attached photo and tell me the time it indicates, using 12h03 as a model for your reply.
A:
12h00
